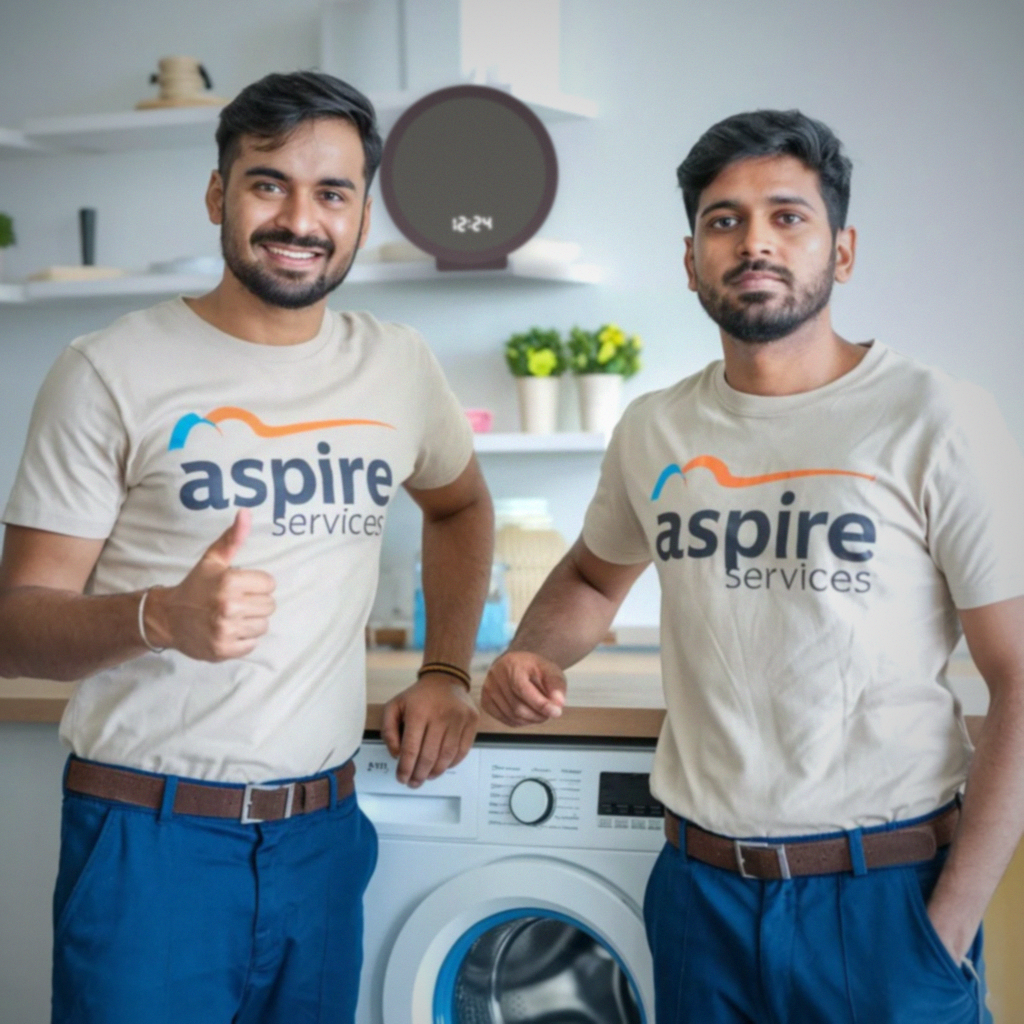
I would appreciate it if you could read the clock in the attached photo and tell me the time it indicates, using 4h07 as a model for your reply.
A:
12h24
